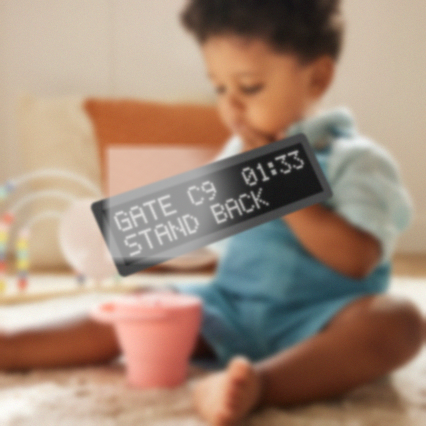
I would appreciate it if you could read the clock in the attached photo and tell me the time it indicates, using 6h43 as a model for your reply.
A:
1h33
